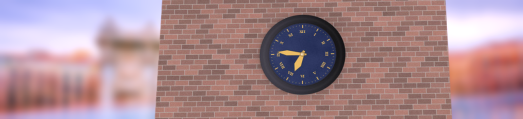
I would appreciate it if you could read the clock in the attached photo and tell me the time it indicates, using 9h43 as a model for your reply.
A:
6h46
